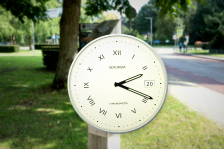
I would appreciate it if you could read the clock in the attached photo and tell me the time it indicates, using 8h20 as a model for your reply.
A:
2h19
